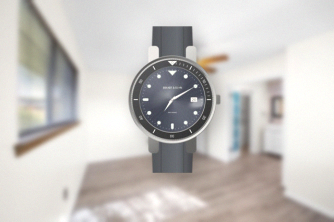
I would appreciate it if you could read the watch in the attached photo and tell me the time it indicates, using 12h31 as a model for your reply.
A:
7h10
